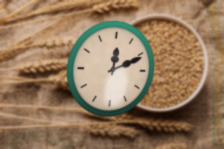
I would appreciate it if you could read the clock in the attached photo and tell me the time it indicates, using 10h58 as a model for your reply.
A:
12h11
